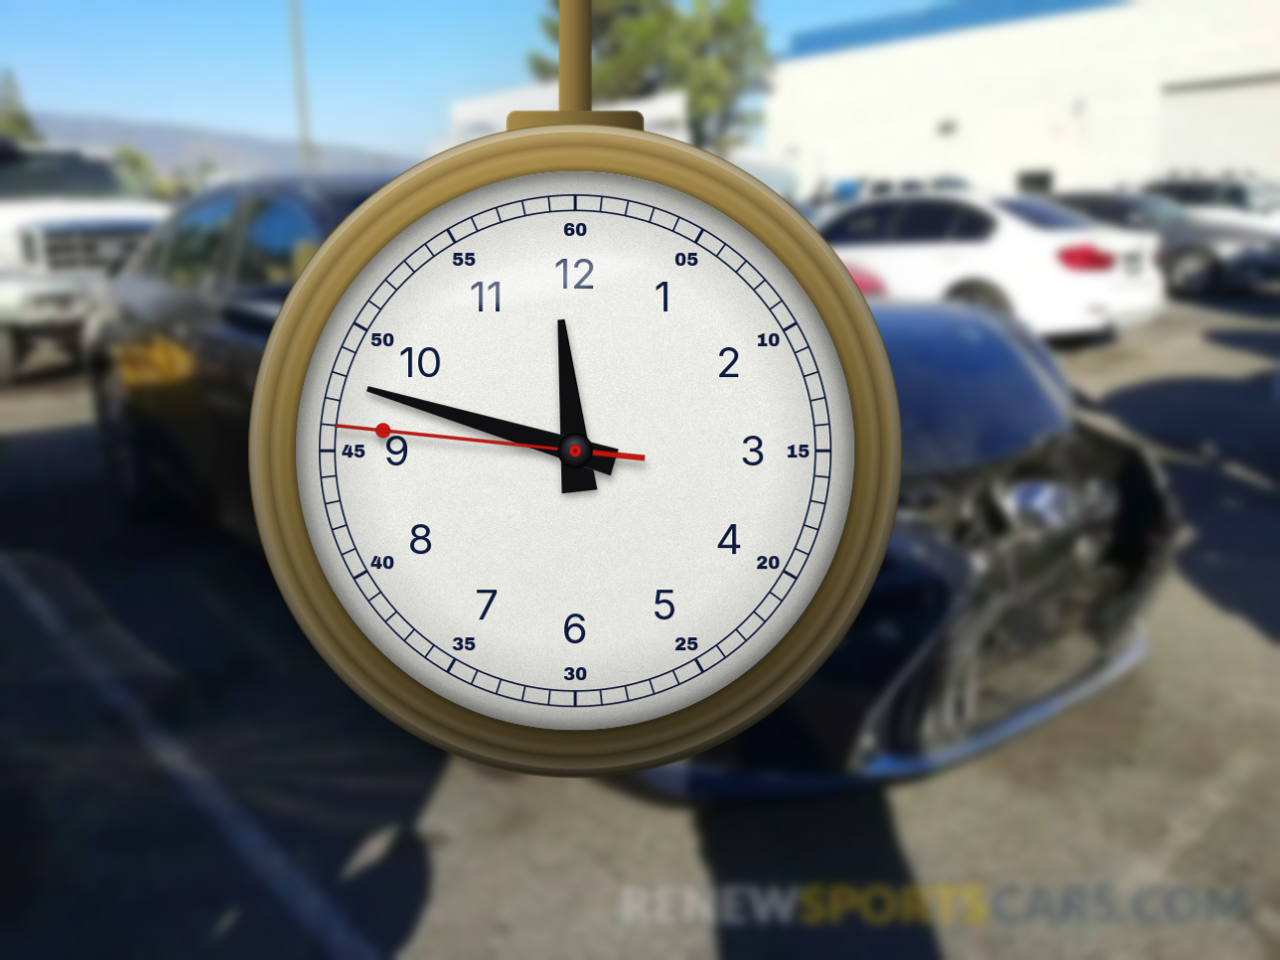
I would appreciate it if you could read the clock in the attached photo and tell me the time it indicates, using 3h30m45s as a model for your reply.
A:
11h47m46s
